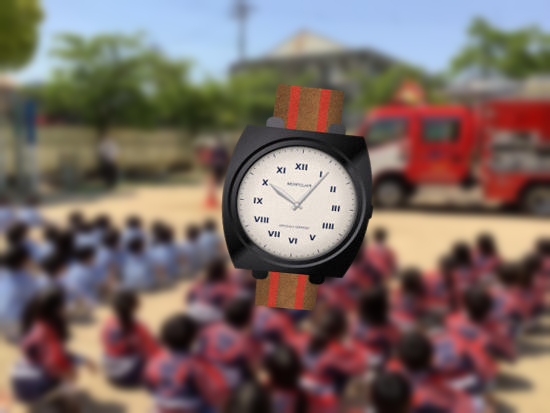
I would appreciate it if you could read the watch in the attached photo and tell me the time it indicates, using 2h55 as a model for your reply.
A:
10h06
